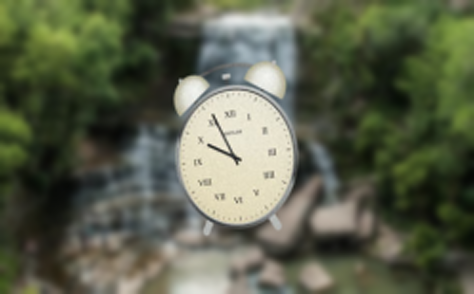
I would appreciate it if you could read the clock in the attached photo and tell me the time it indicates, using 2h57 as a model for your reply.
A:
9h56
